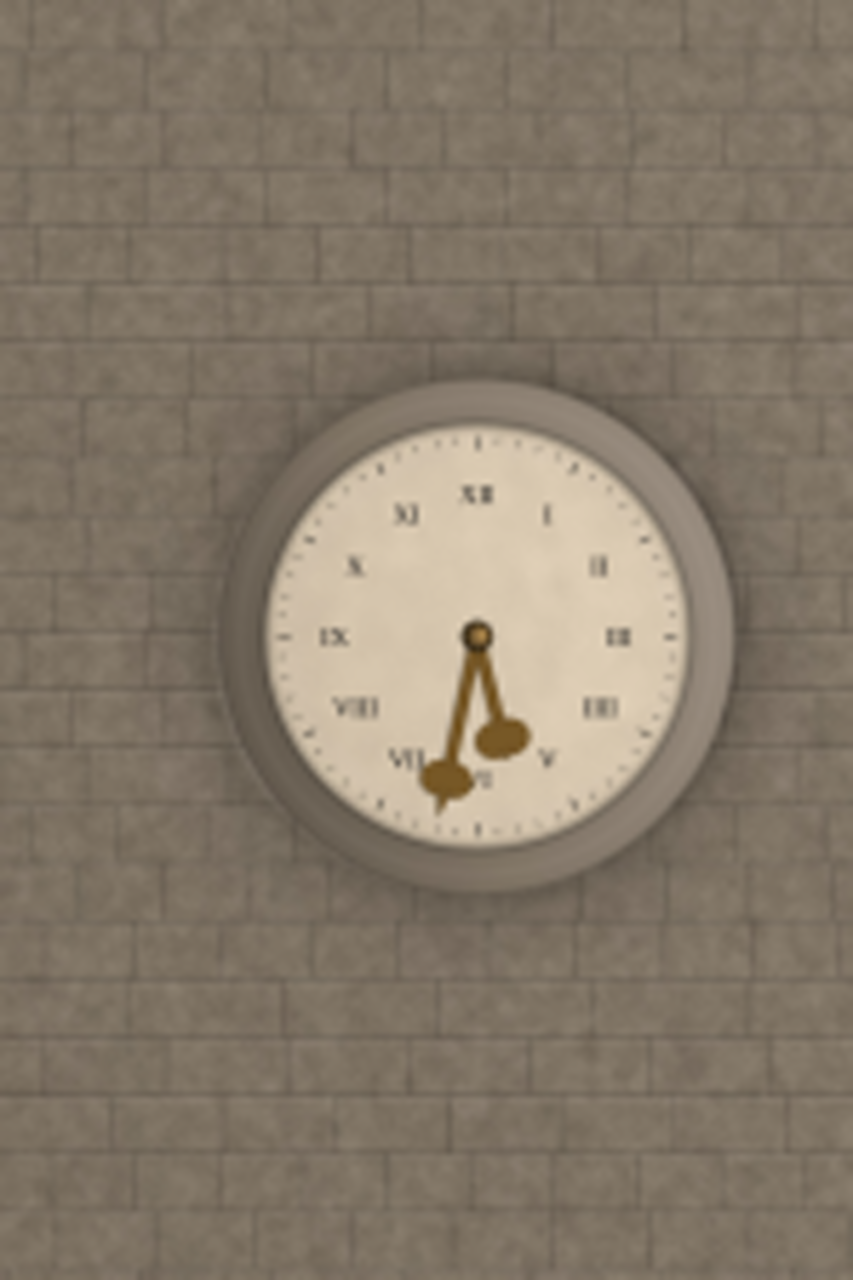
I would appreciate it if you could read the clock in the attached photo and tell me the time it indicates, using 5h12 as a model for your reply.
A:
5h32
